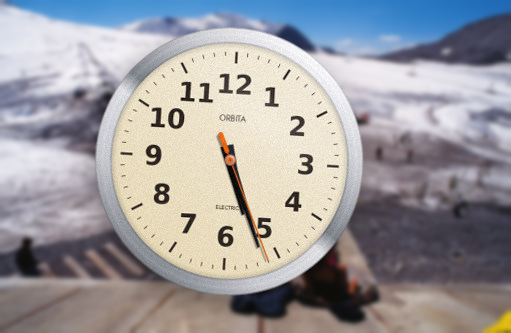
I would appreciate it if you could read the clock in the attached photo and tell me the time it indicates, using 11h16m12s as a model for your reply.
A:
5h26m26s
